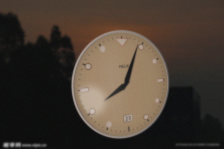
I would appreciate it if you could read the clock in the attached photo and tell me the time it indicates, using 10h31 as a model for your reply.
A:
8h04
